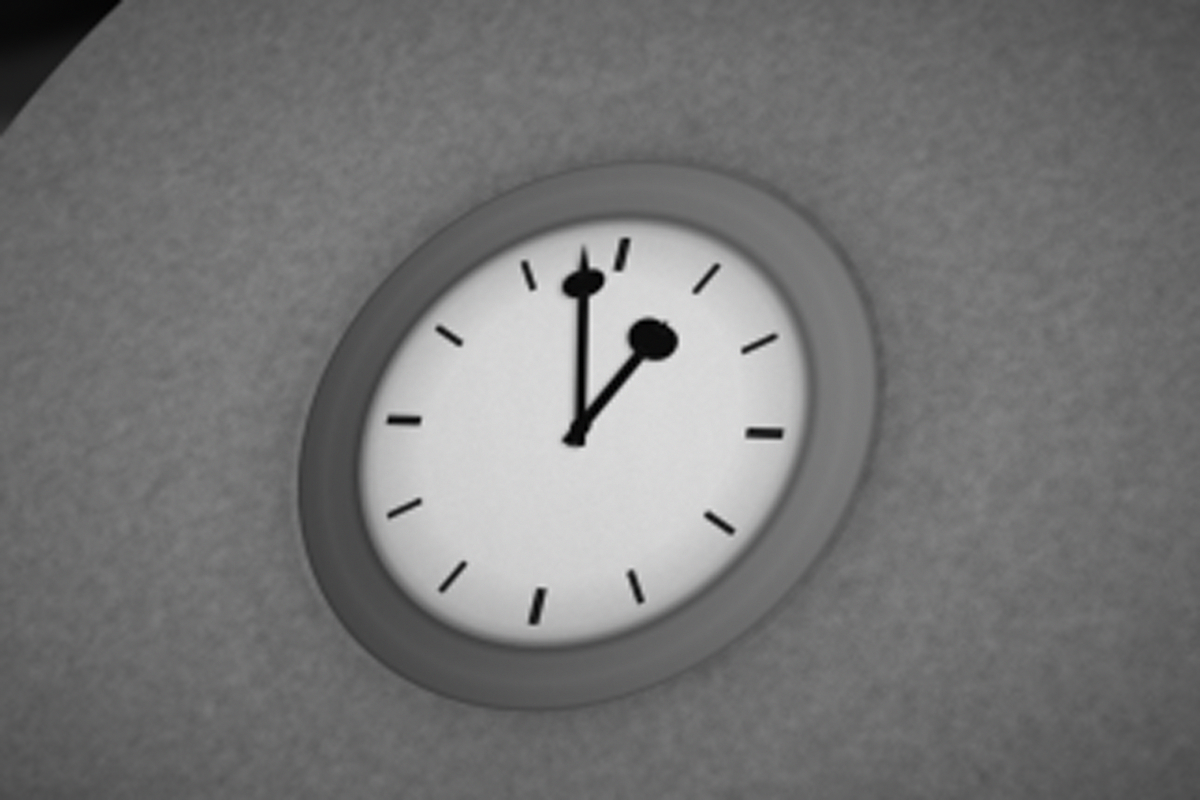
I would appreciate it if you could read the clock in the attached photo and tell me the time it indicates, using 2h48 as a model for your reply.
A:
12h58
